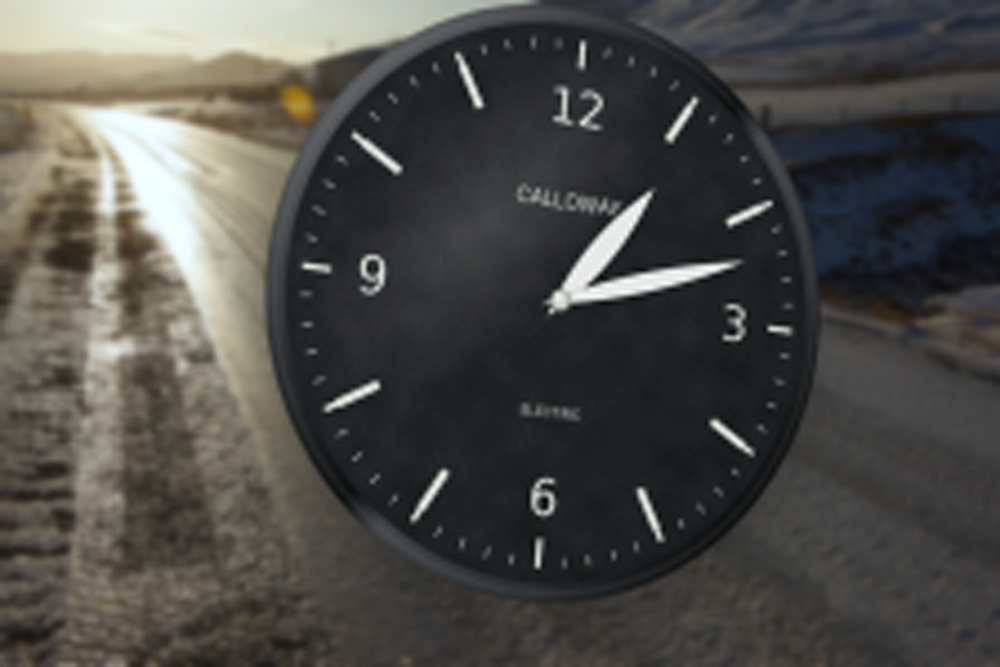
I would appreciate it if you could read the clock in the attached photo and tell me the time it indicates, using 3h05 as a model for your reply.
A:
1h12
